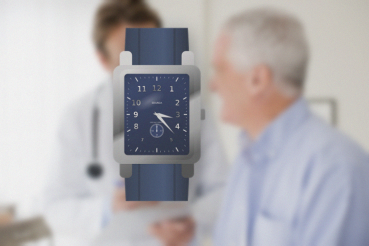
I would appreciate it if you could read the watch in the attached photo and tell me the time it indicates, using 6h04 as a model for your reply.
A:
3h23
